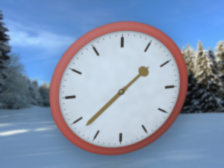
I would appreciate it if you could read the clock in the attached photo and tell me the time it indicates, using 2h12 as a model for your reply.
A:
1h38
